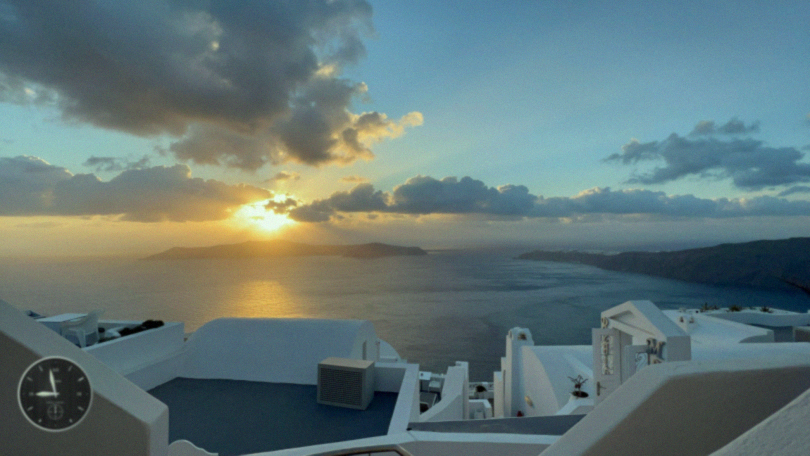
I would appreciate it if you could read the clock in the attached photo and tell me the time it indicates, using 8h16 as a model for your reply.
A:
8h58
